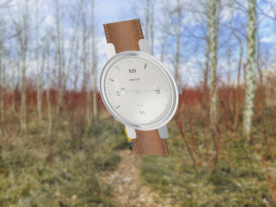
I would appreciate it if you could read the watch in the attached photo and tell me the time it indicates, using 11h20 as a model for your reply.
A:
9h14
